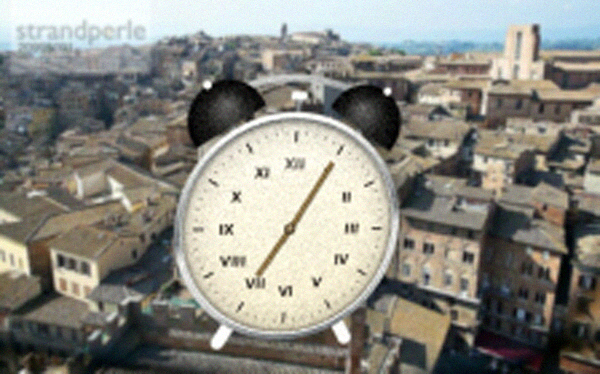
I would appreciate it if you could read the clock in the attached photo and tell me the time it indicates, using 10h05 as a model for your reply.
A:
7h05
